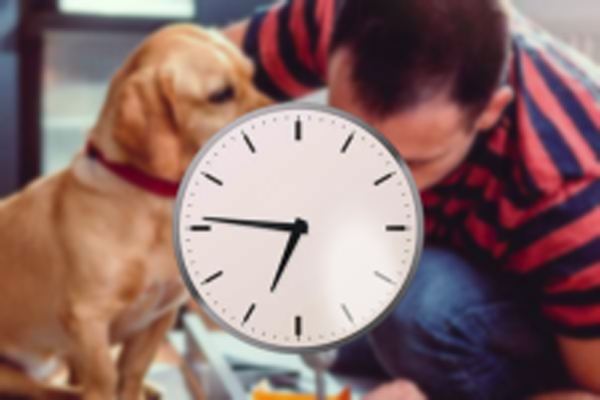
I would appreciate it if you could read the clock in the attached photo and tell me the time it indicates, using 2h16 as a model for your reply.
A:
6h46
